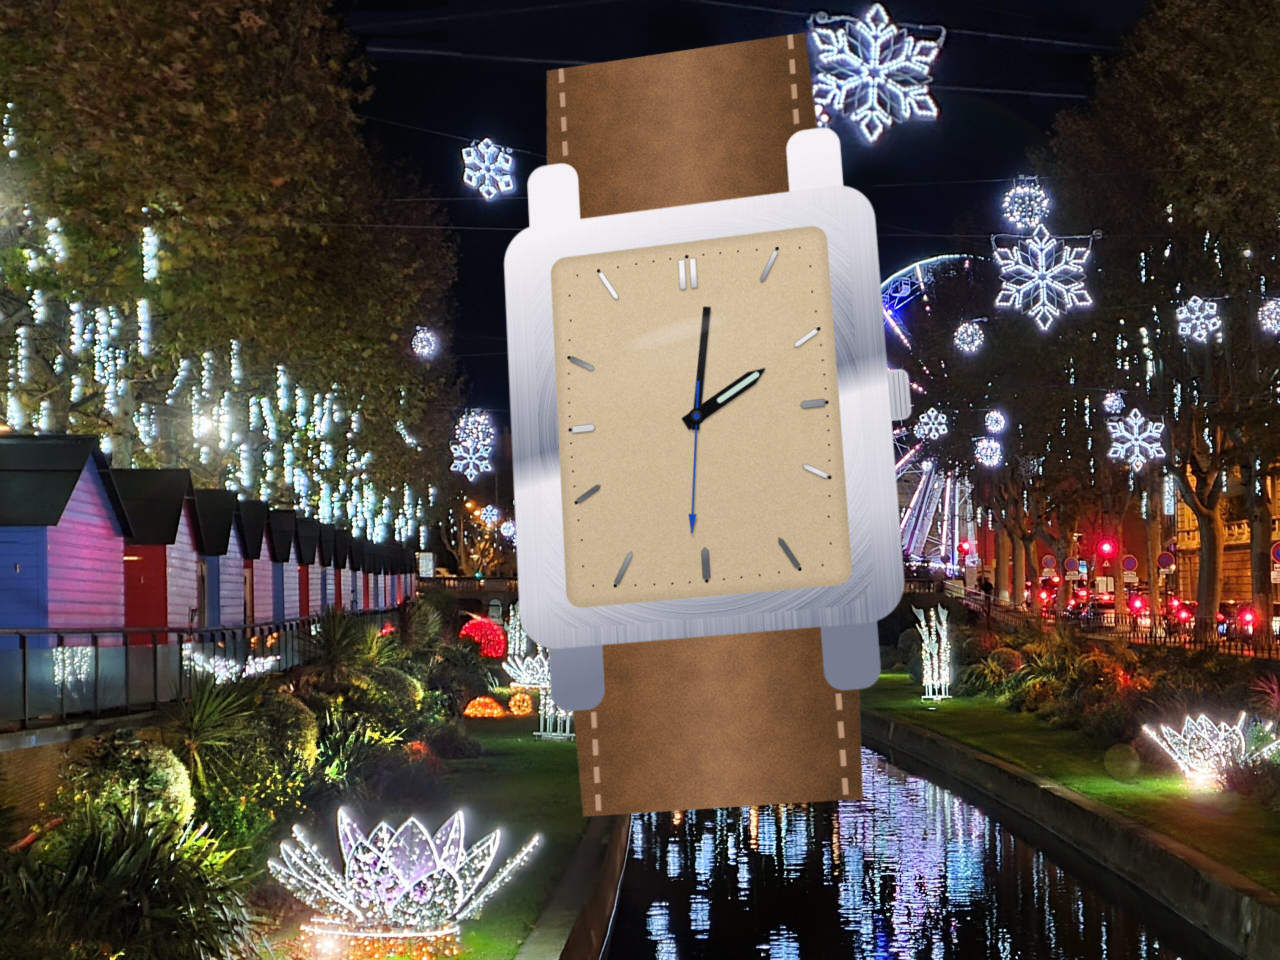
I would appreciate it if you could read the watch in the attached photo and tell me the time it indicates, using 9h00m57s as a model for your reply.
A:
2h01m31s
